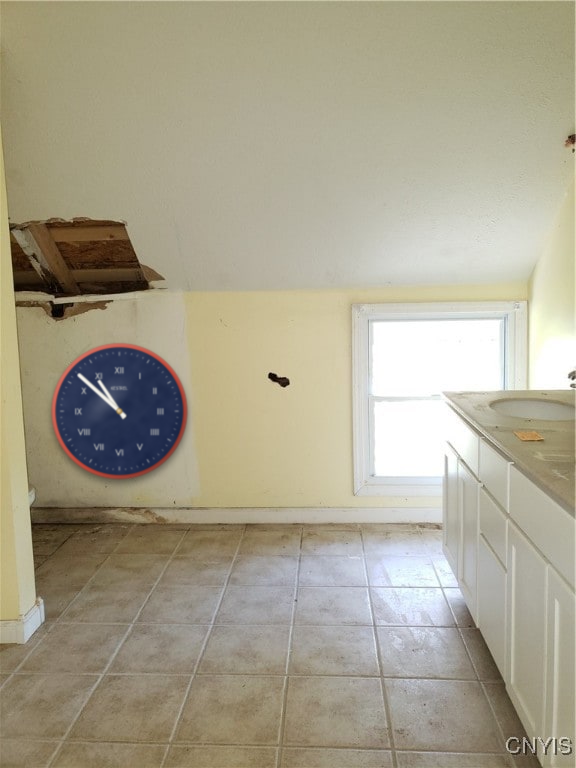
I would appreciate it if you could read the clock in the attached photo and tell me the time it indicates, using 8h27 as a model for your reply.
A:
10h52
